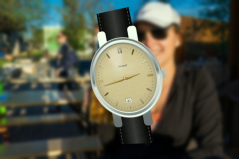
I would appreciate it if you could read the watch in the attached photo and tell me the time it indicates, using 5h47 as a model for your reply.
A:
2h43
